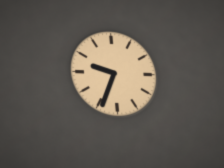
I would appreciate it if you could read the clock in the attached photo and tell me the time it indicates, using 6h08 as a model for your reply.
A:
9h34
